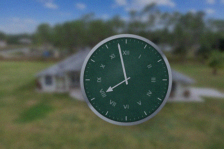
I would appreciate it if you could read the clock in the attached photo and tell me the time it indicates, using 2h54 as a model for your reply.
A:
7h58
